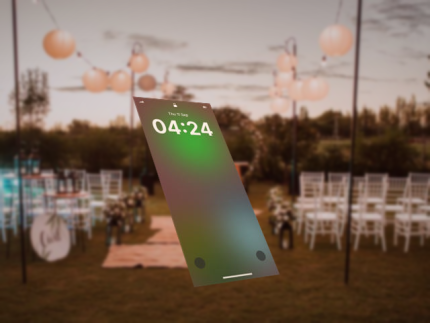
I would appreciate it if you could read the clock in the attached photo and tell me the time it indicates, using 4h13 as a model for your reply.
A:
4h24
